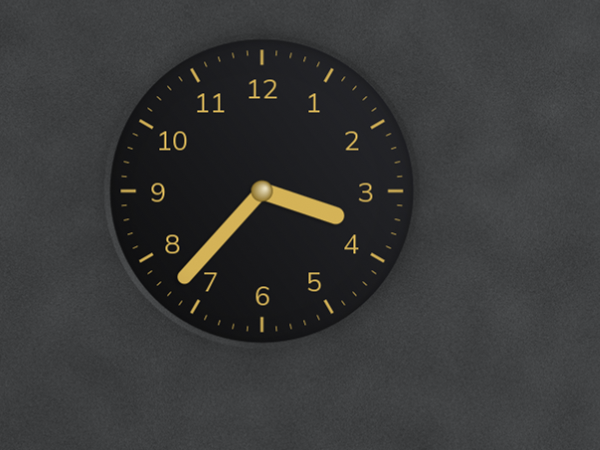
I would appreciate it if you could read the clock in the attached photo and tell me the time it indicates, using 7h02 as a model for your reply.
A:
3h37
